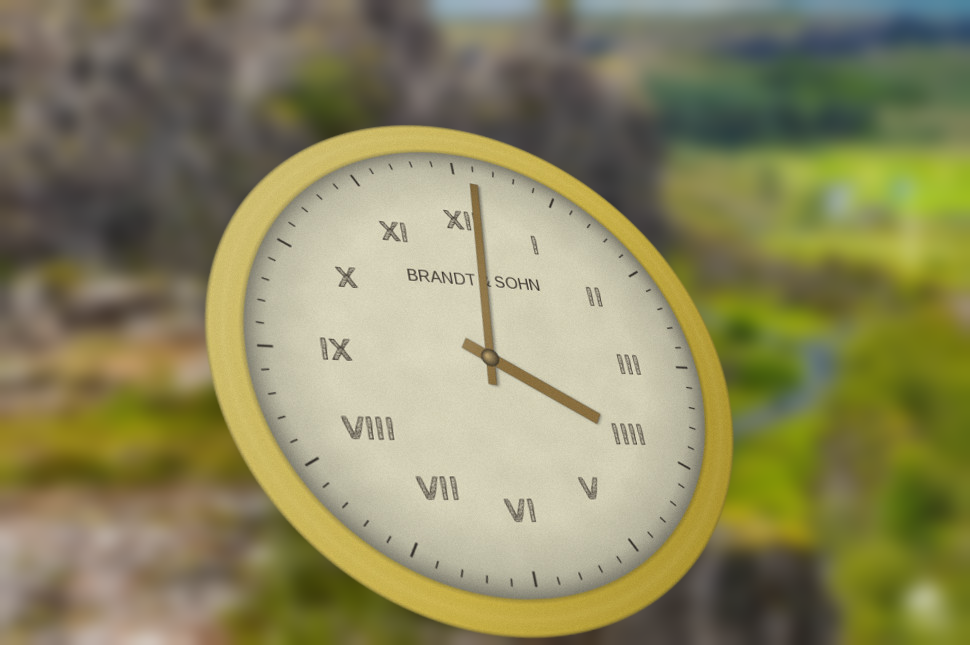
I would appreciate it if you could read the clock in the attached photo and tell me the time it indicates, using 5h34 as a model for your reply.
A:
4h01
